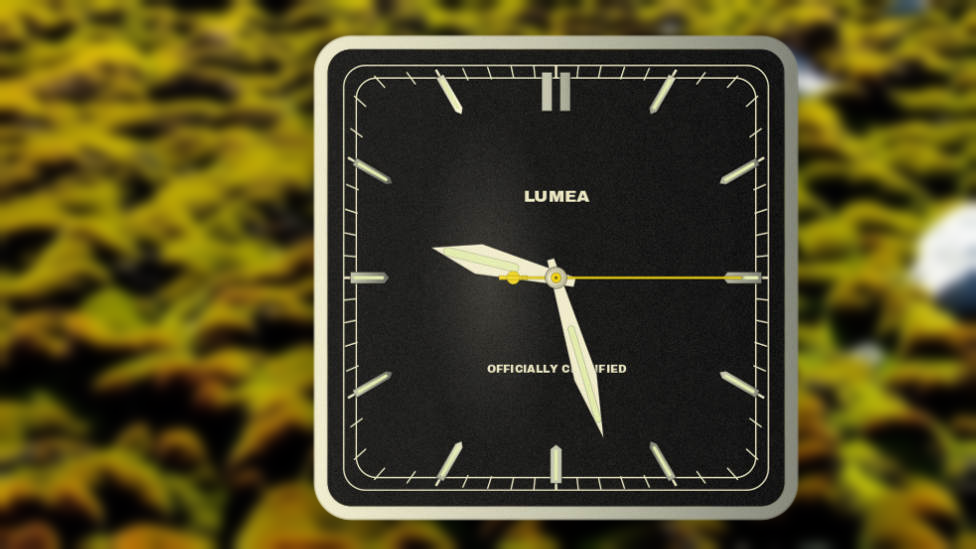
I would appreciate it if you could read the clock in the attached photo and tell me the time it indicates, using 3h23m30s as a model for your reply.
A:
9h27m15s
